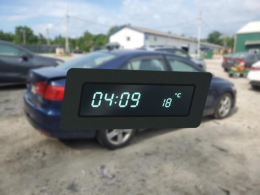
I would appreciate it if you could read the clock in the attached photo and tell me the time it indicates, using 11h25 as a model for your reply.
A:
4h09
